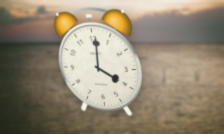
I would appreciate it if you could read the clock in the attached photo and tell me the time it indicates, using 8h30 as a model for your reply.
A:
4h01
